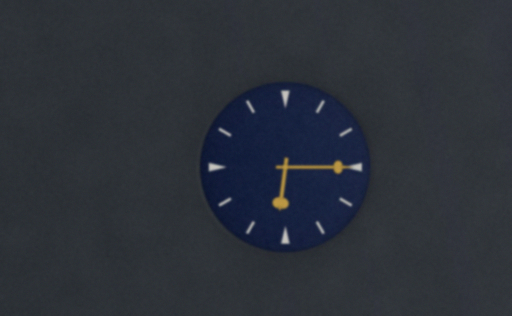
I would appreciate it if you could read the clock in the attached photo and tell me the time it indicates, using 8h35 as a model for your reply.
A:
6h15
